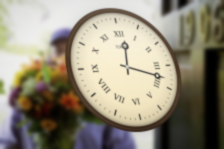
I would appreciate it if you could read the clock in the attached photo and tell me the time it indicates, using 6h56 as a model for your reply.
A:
12h18
